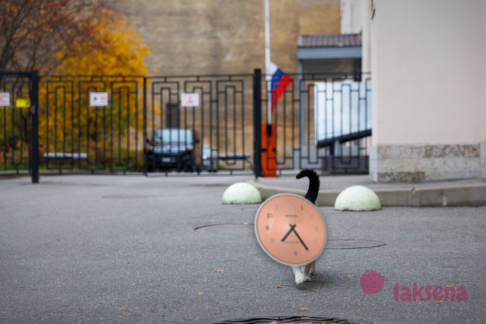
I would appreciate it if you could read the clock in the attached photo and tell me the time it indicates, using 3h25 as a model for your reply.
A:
7h25
